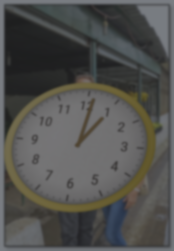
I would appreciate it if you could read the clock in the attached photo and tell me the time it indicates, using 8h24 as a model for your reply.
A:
1h01
